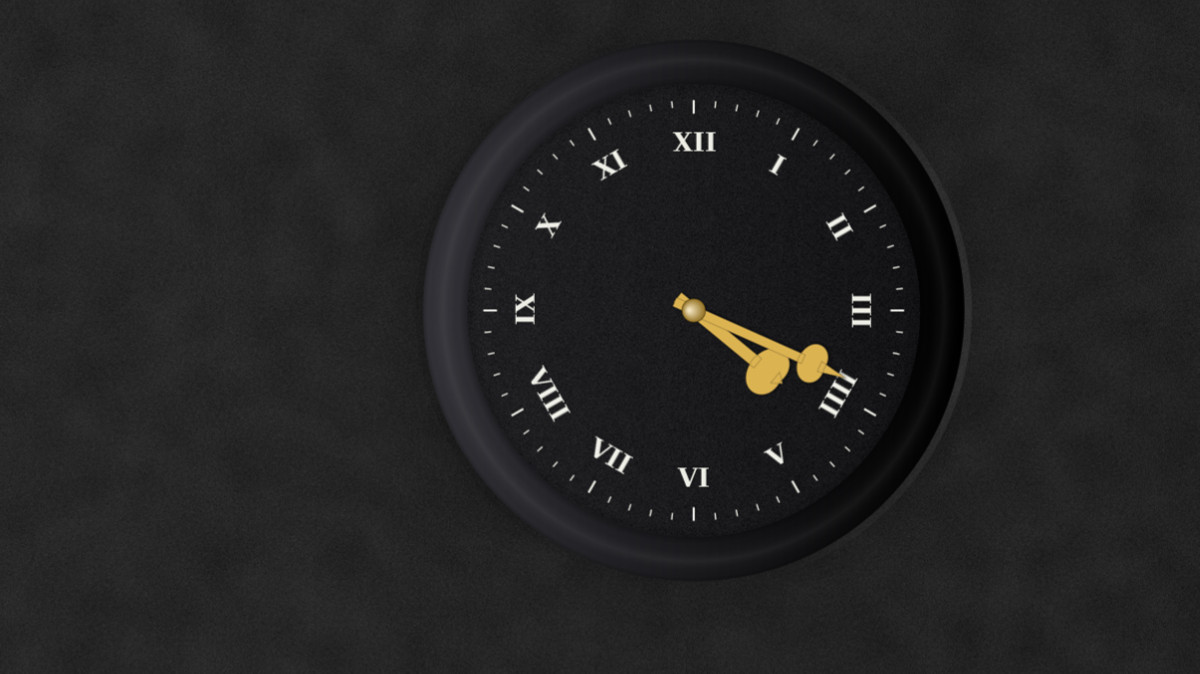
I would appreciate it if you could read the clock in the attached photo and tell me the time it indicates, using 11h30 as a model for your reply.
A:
4h19
